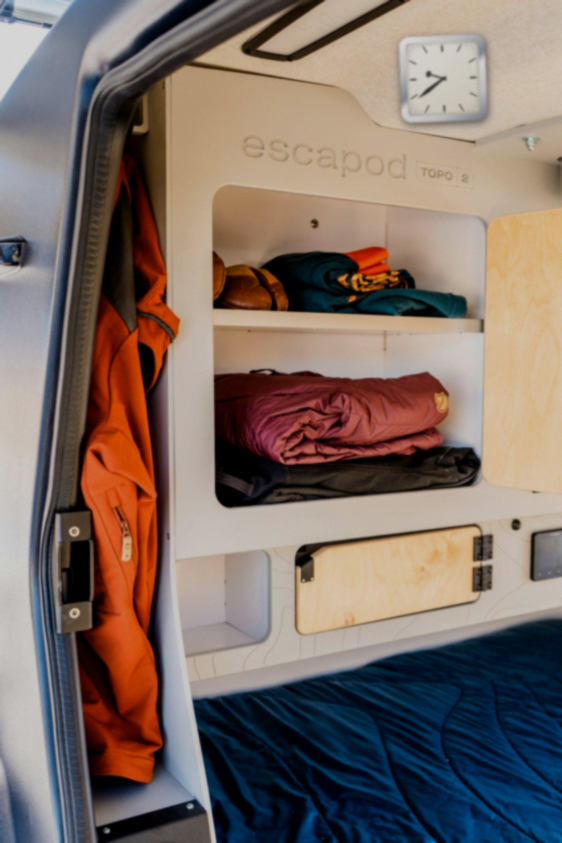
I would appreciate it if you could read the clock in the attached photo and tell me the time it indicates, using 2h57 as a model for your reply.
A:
9h39
